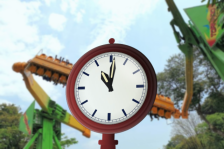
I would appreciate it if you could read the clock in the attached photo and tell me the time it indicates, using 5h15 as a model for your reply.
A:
11h01
